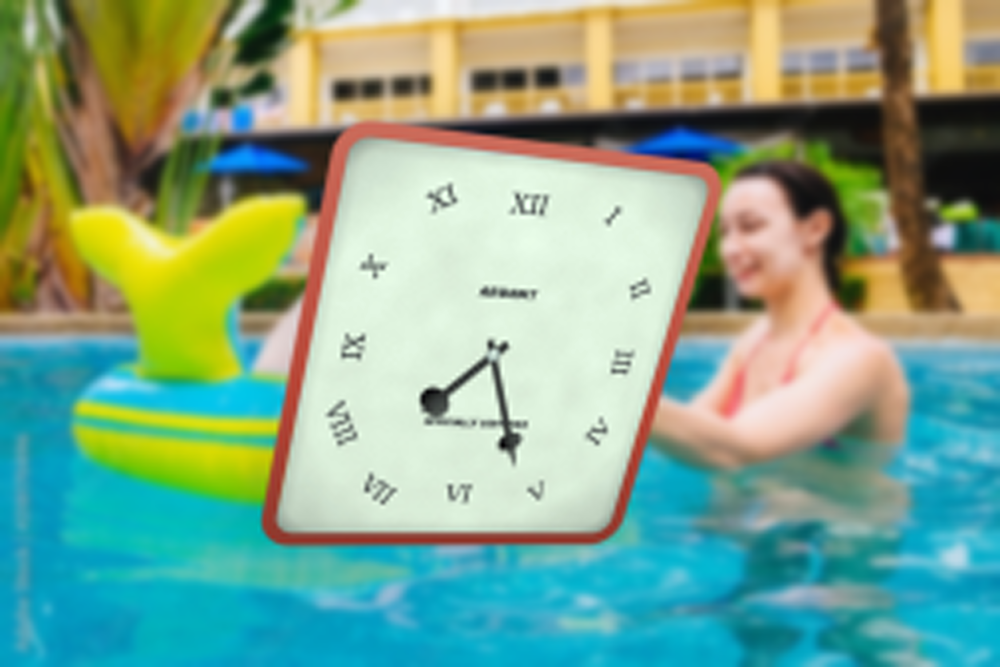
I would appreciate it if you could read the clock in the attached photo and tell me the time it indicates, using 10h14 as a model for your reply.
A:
7h26
